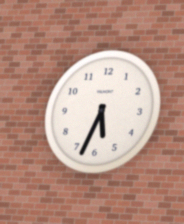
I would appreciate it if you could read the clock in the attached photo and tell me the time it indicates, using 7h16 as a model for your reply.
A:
5h33
